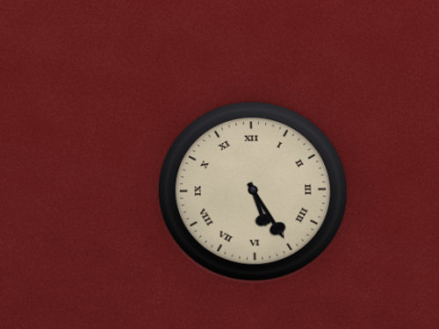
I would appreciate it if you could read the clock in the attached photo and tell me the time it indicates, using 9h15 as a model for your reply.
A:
5h25
